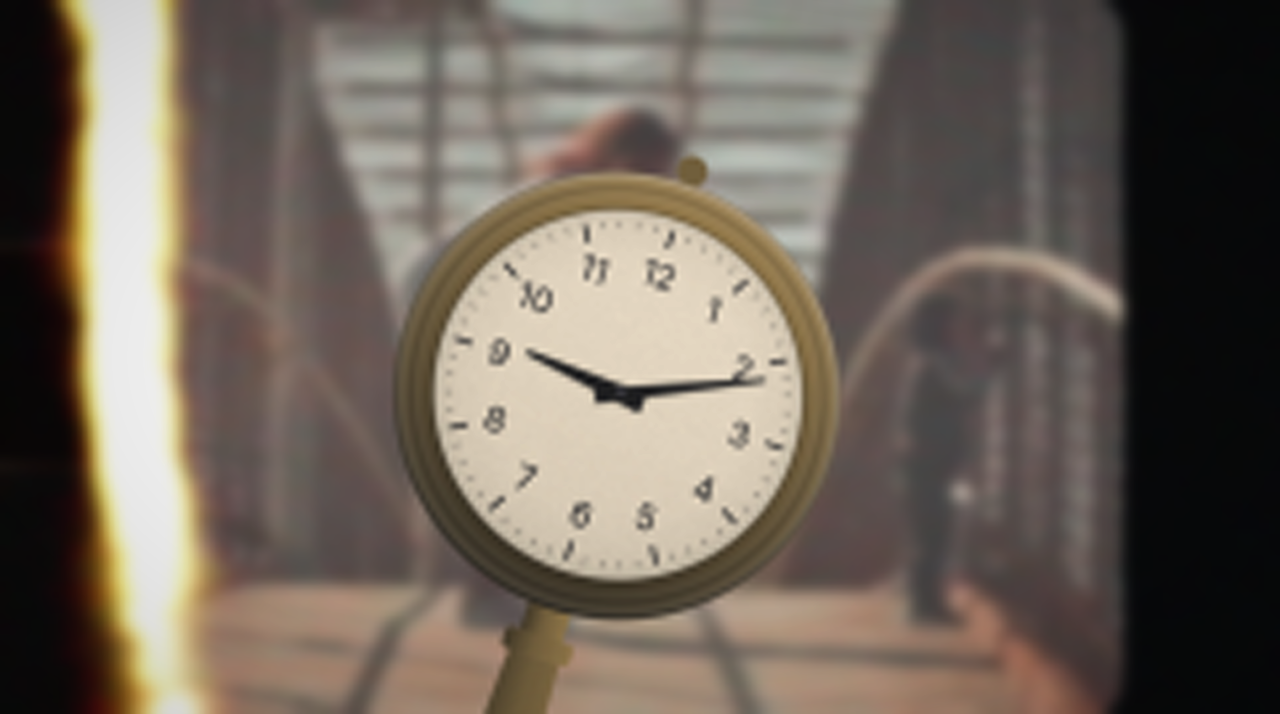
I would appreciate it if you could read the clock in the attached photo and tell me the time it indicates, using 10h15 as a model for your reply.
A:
9h11
